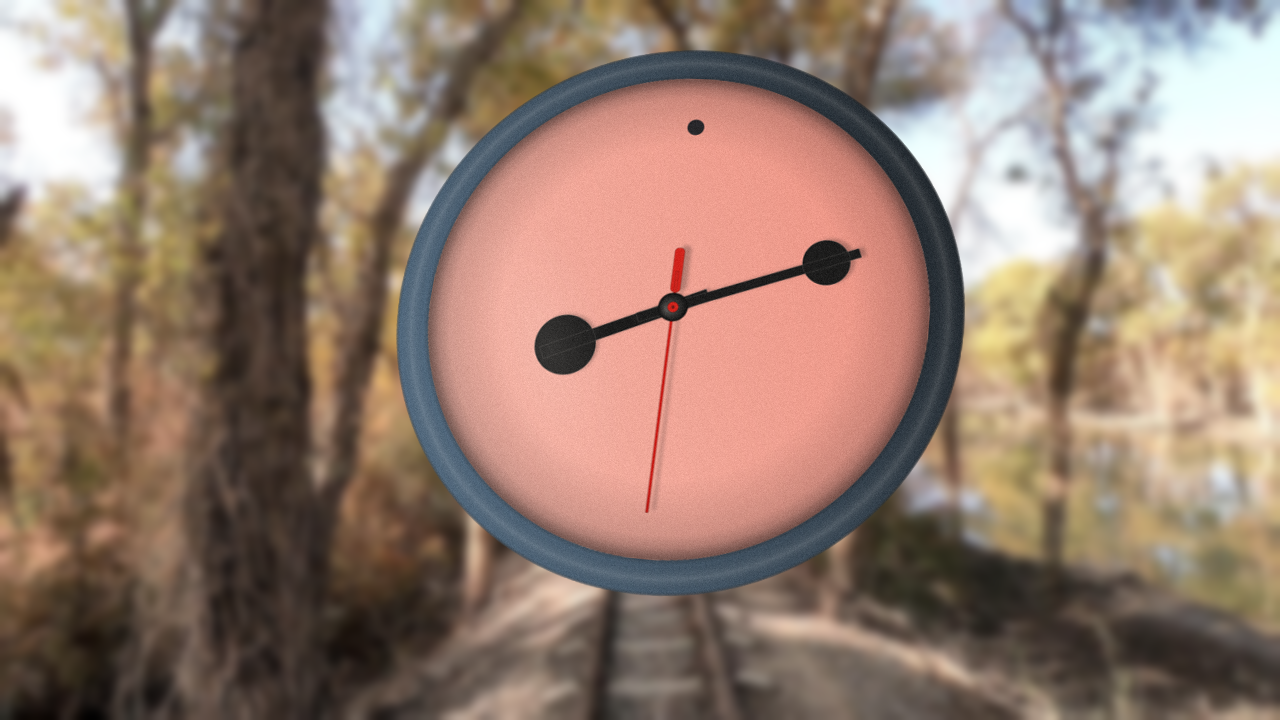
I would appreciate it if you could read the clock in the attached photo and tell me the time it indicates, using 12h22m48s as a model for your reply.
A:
8h11m30s
